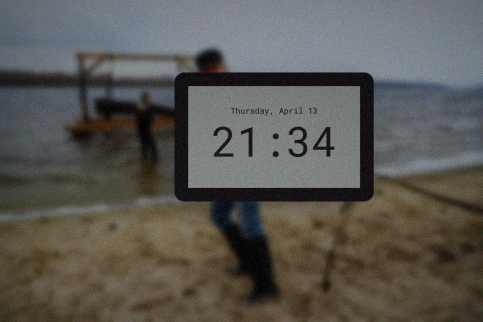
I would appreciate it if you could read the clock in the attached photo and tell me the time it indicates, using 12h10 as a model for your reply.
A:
21h34
